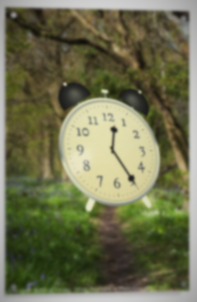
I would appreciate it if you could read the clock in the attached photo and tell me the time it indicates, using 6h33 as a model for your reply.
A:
12h25
